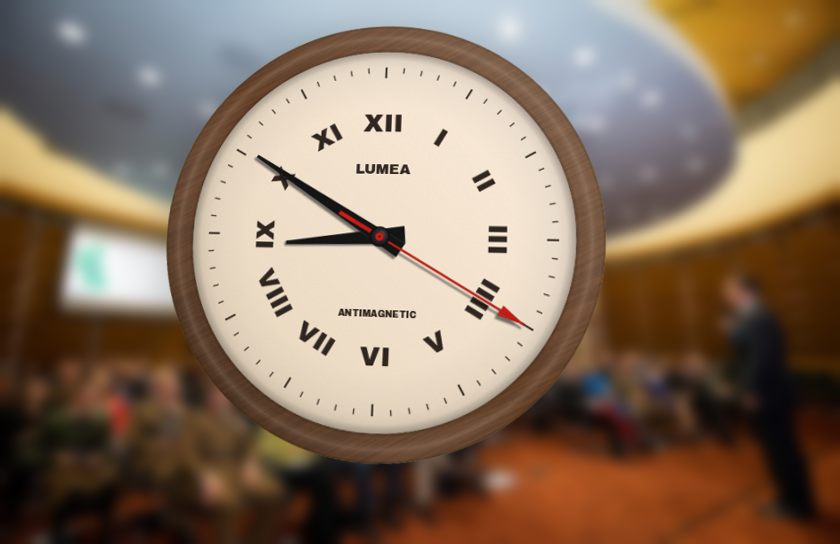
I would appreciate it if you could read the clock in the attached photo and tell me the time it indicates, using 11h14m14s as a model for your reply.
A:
8h50m20s
